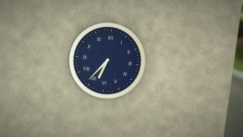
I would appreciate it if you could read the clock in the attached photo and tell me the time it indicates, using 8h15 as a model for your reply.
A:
6h36
